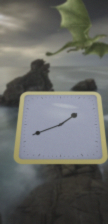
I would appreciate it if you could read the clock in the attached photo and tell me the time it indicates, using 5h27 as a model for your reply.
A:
1h41
